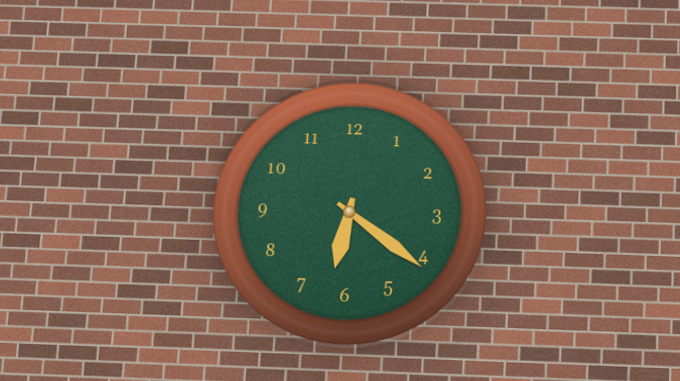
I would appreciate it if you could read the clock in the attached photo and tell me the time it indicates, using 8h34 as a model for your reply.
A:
6h21
